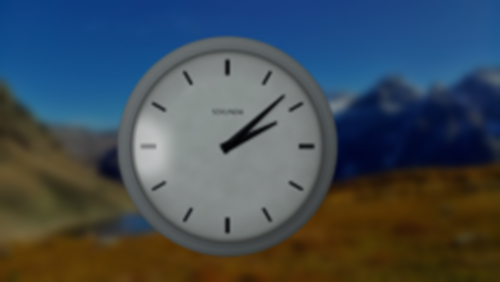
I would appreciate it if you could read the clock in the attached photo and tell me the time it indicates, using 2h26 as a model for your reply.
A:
2h08
